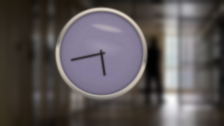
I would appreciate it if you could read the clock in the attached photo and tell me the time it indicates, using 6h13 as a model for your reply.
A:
5h43
